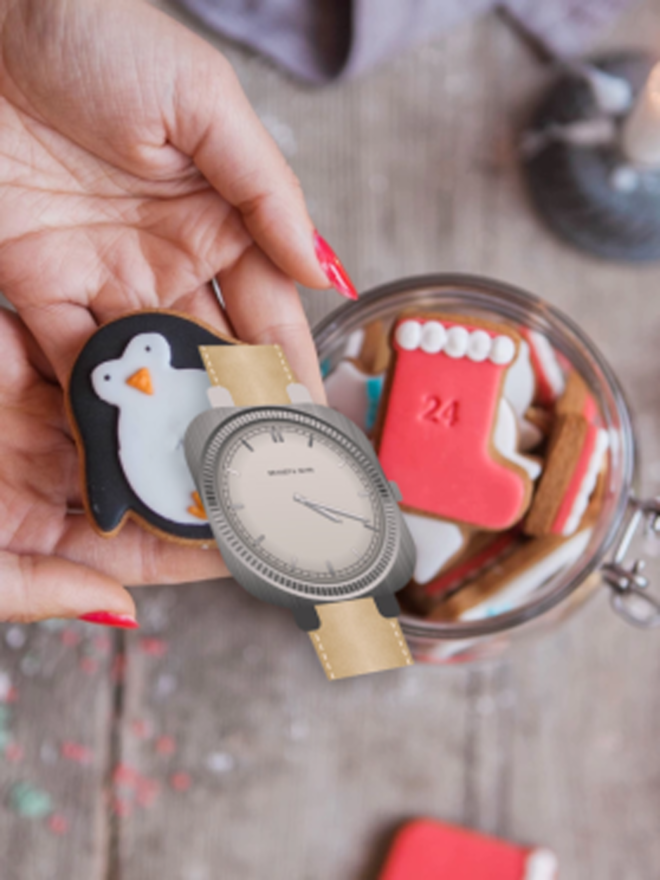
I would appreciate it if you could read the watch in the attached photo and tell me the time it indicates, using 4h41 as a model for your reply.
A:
4h19
